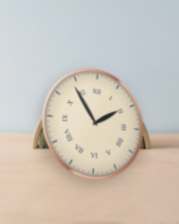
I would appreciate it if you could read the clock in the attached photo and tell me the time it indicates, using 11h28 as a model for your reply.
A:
1h54
